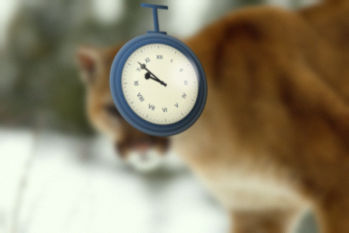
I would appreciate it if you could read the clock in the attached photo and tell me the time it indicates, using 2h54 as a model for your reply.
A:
9h52
